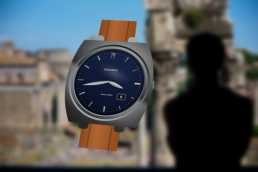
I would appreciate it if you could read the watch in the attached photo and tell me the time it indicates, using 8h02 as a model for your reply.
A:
3h43
